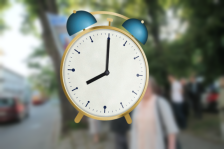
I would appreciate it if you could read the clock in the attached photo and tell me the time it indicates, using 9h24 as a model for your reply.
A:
8h00
